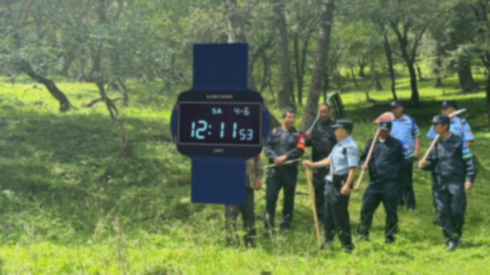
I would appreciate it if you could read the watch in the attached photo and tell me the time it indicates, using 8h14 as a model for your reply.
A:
12h11
